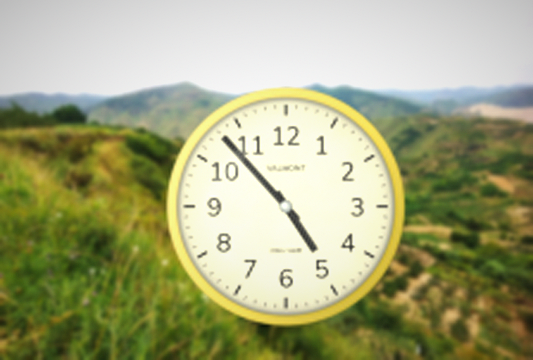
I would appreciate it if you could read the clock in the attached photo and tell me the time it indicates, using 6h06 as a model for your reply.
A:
4h53
